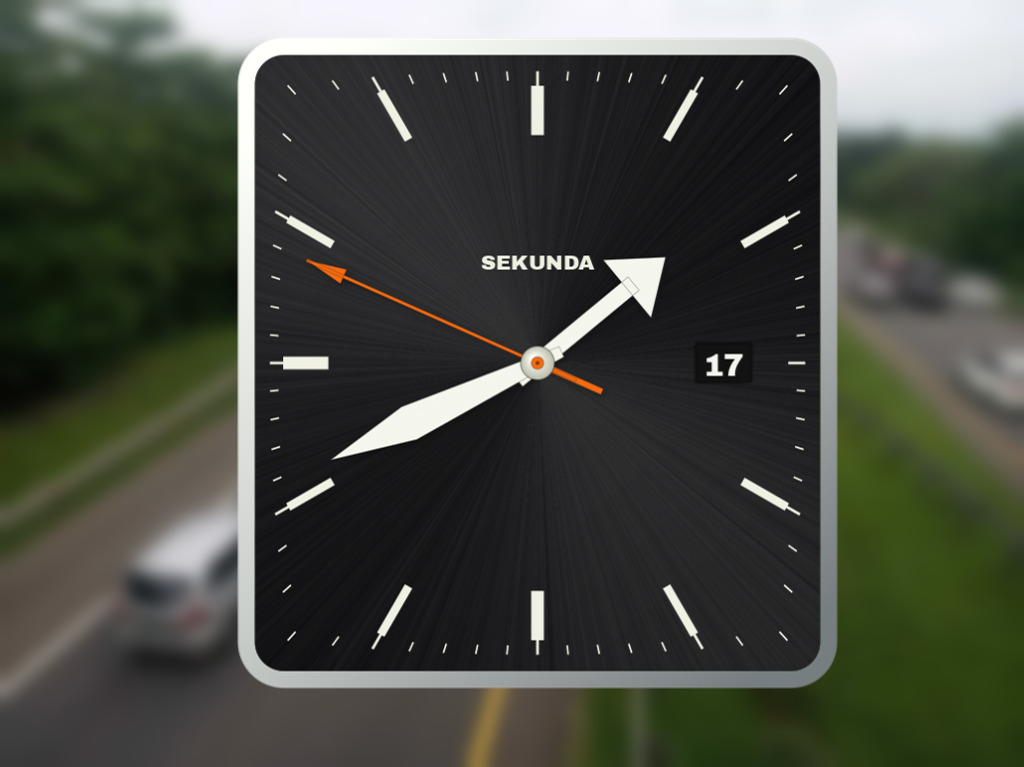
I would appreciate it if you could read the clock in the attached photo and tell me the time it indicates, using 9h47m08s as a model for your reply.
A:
1h40m49s
